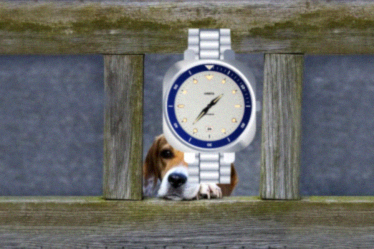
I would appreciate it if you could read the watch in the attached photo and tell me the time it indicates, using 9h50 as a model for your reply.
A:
1h37
